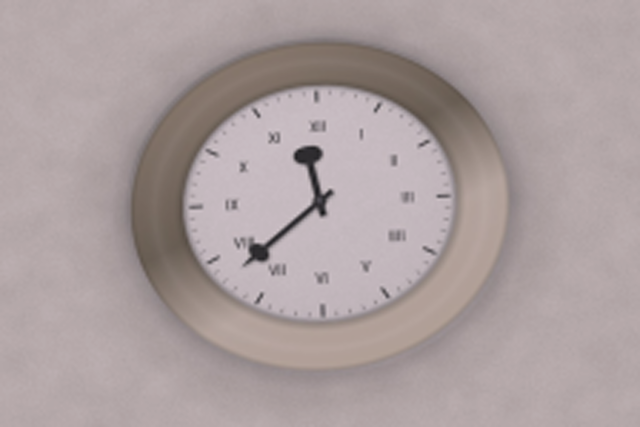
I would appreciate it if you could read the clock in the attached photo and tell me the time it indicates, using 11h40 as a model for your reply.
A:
11h38
